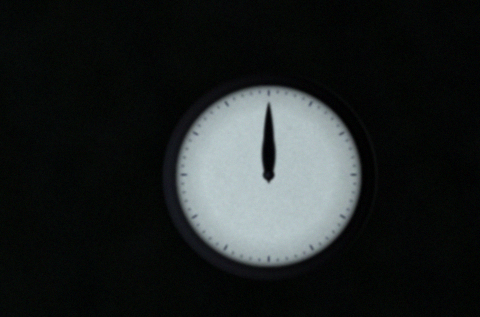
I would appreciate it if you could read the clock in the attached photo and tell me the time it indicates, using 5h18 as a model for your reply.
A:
12h00
